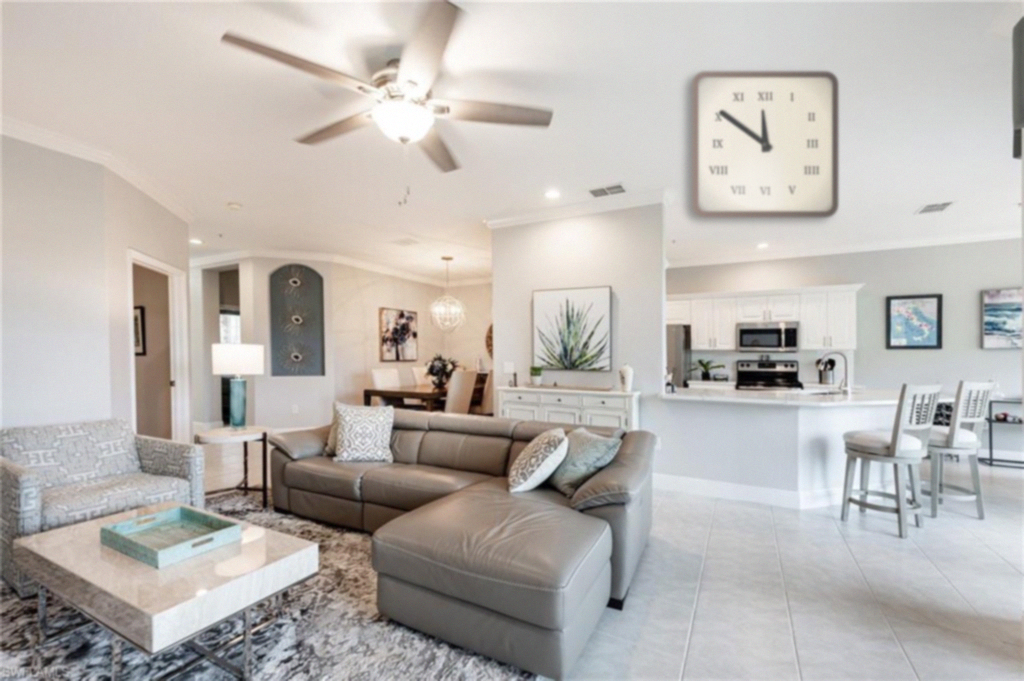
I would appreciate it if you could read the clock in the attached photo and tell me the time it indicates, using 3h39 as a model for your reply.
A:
11h51
